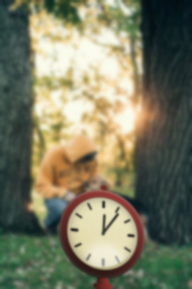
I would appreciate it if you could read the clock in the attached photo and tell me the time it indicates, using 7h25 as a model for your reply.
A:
12h06
